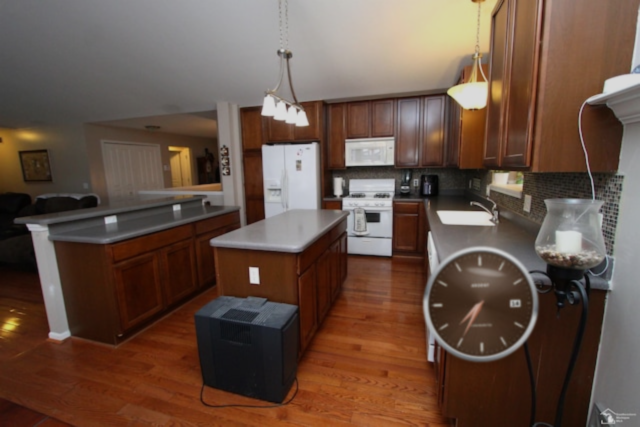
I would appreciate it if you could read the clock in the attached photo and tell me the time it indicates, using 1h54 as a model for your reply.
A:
7h35
